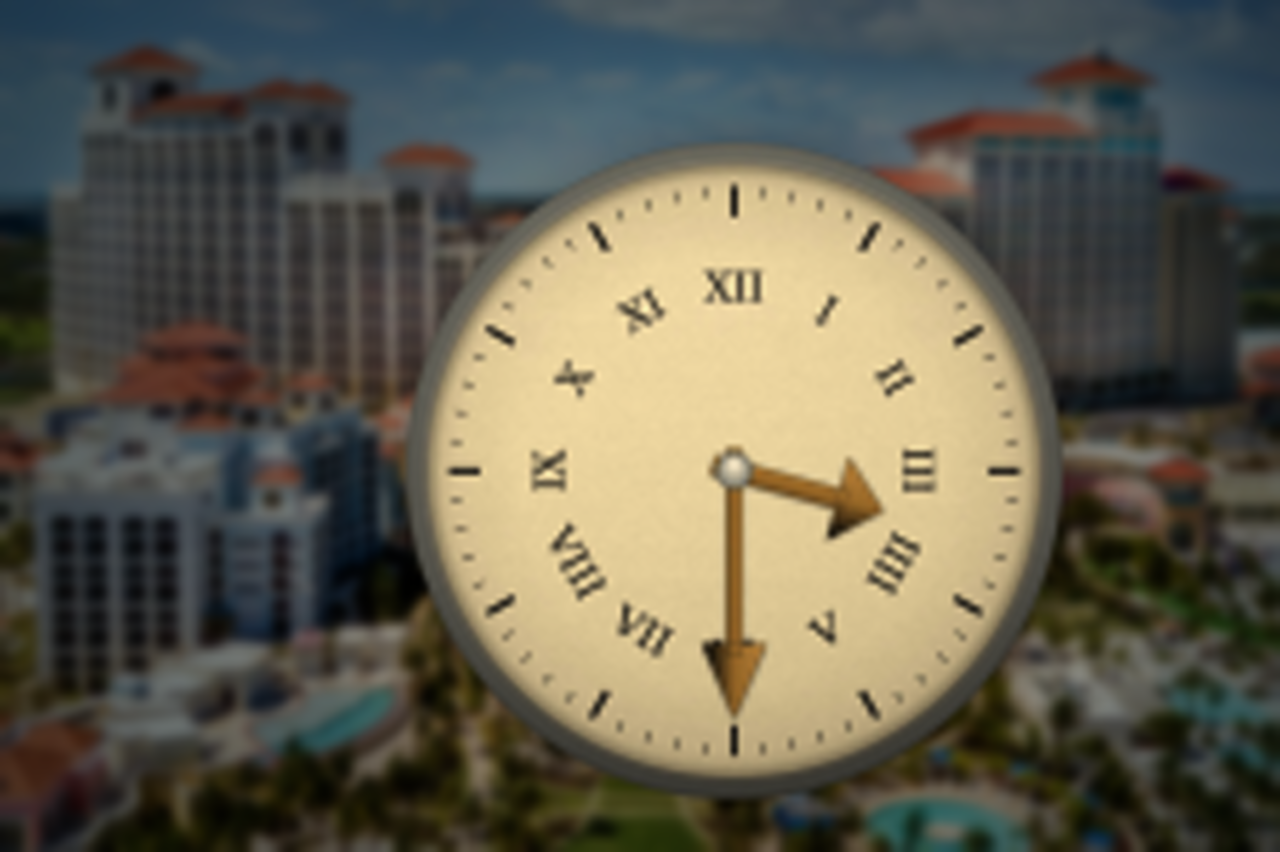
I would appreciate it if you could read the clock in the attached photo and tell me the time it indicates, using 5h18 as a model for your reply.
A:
3h30
